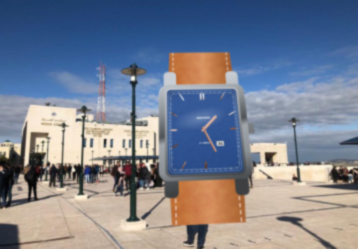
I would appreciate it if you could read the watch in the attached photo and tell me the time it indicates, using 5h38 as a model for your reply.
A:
1h26
